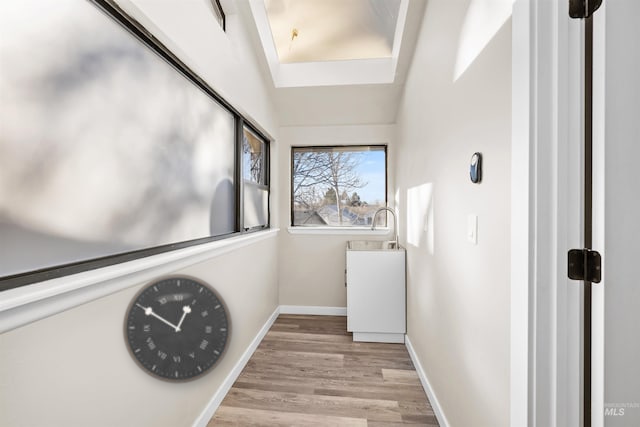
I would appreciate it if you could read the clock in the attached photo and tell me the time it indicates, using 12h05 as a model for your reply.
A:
12h50
